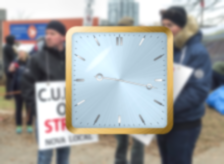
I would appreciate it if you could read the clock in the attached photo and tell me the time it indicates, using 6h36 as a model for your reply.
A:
9h17
